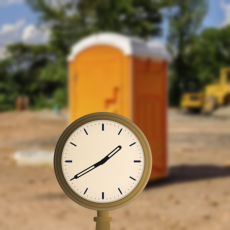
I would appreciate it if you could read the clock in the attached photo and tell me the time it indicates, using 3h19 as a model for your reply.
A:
1h40
